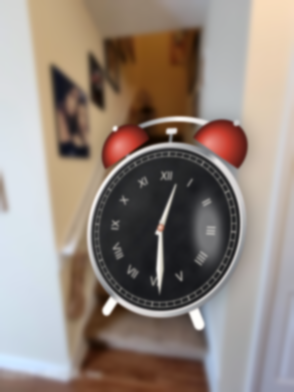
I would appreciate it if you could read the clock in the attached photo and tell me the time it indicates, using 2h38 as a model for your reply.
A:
12h29
